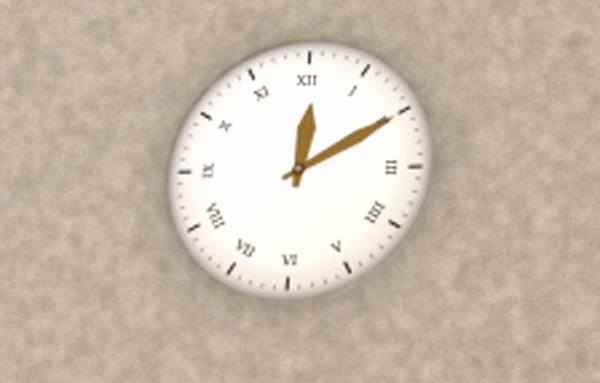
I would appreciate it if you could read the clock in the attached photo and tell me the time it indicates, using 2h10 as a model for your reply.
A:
12h10
